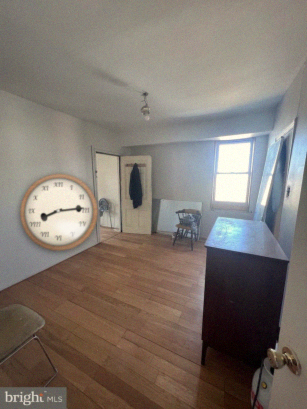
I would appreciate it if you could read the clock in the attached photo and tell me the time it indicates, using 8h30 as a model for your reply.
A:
8h14
